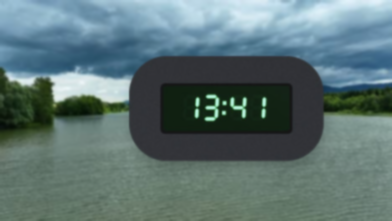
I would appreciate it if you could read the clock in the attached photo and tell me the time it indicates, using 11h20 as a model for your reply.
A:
13h41
